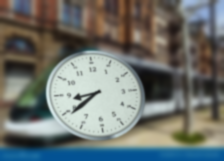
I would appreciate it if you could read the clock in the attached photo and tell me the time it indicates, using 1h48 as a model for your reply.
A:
8h39
